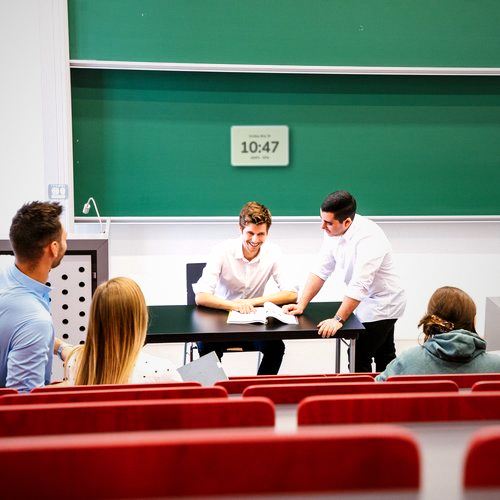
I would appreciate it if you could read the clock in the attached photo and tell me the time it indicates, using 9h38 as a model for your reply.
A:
10h47
